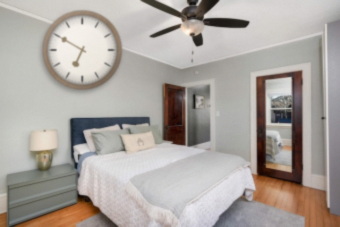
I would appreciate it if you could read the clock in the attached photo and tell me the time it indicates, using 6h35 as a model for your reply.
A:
6h50
